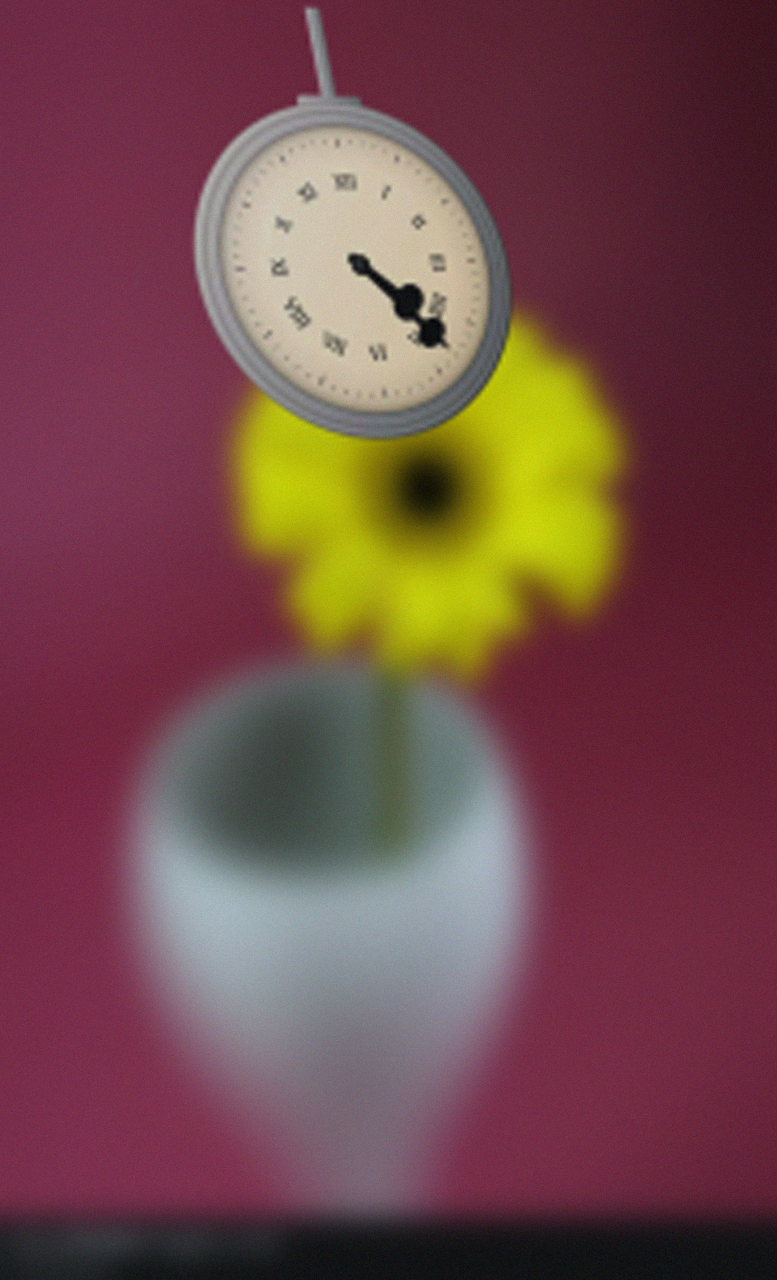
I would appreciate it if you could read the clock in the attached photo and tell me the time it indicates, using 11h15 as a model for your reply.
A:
4h23
